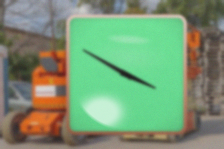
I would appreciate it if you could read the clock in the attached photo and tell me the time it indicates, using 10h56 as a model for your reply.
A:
3h50
